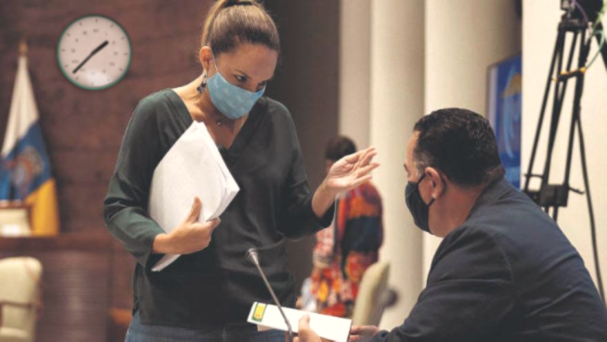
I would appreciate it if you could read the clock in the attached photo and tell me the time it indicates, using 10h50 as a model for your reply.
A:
1h37
